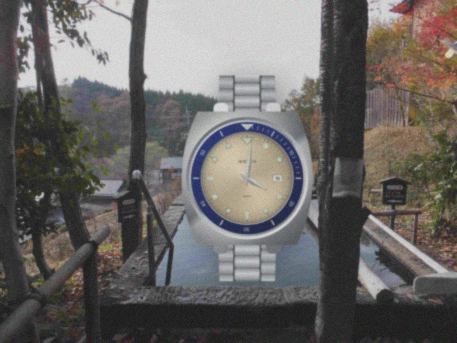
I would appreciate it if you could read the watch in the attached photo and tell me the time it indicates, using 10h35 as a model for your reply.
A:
4h01
